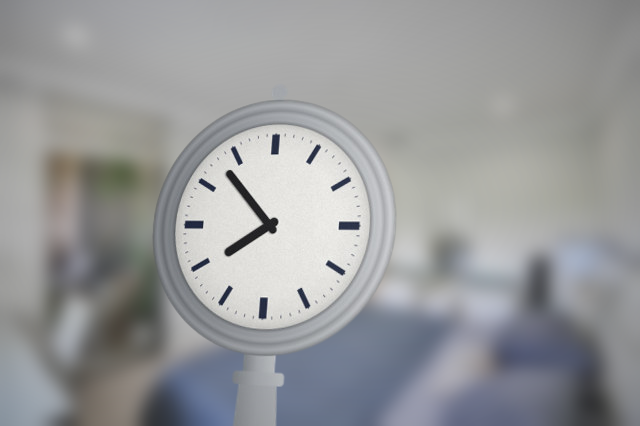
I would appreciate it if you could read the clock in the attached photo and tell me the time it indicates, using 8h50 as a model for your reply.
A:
7h53
